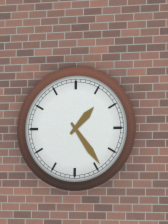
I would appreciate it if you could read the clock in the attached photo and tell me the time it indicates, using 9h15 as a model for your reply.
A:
1h24
